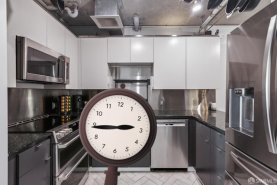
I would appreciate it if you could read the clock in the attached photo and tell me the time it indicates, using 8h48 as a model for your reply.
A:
2h44
